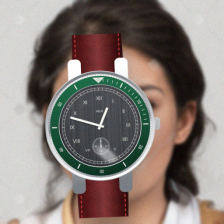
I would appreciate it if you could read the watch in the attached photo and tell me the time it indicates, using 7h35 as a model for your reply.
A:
12h48
